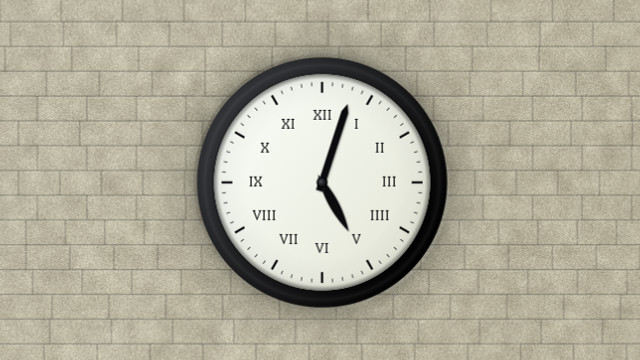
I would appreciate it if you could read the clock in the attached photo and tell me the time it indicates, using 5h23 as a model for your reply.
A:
5h03
